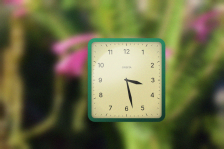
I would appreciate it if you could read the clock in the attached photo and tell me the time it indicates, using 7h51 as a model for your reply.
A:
3h28
